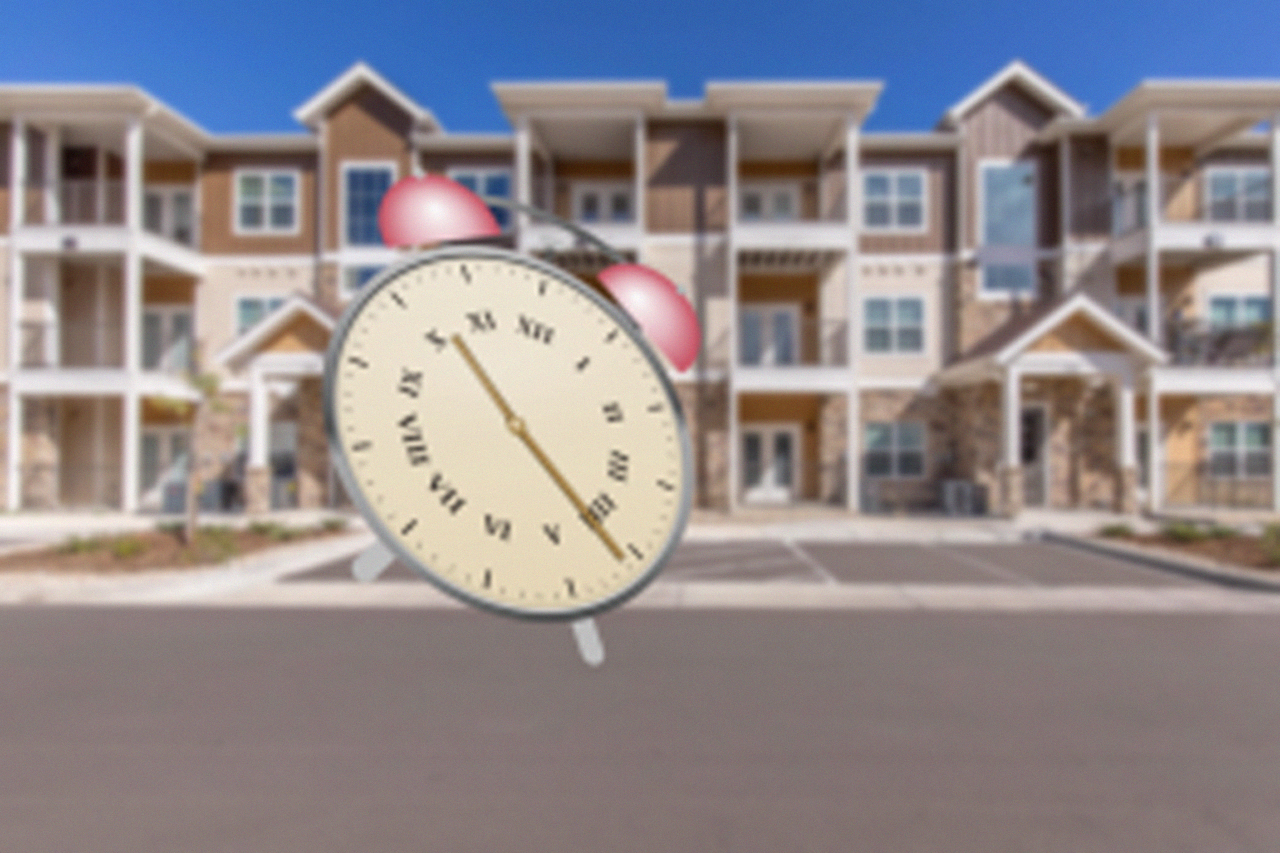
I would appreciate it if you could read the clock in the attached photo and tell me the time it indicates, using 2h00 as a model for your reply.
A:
10h21
